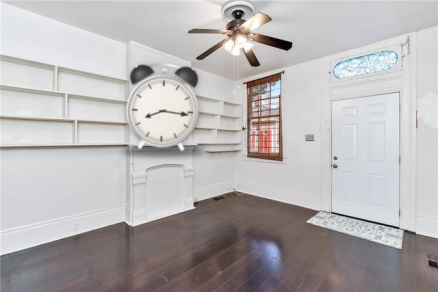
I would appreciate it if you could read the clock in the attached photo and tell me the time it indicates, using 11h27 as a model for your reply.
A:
8h16
